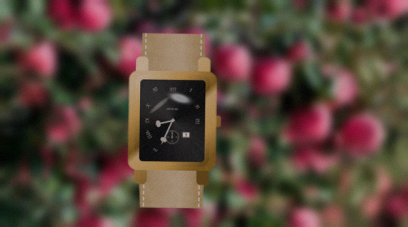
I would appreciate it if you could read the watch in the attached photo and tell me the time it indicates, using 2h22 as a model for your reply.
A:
8h34
